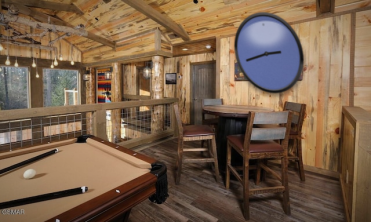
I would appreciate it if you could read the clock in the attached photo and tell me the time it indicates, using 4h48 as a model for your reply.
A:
2h42
